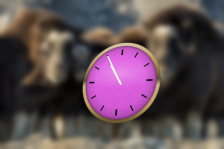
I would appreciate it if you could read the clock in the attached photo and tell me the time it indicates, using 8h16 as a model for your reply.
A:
10h55
